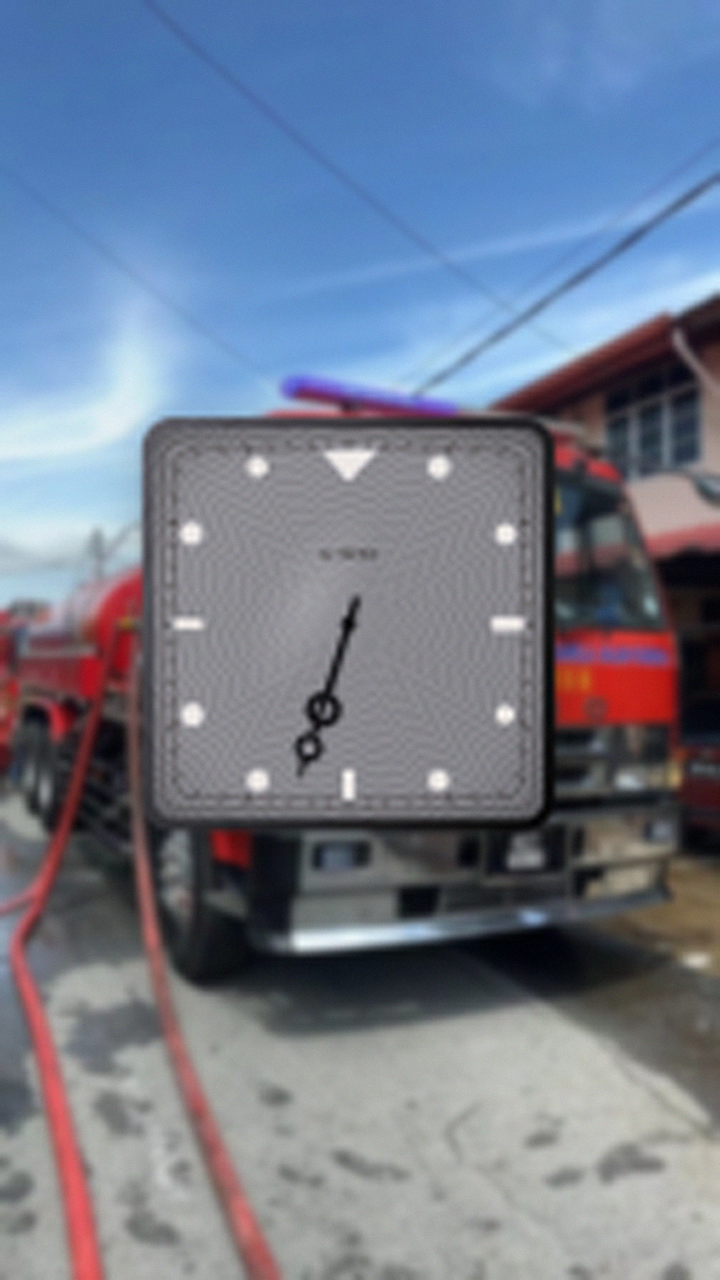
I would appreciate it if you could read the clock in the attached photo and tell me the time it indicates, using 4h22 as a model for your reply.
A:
6h33
